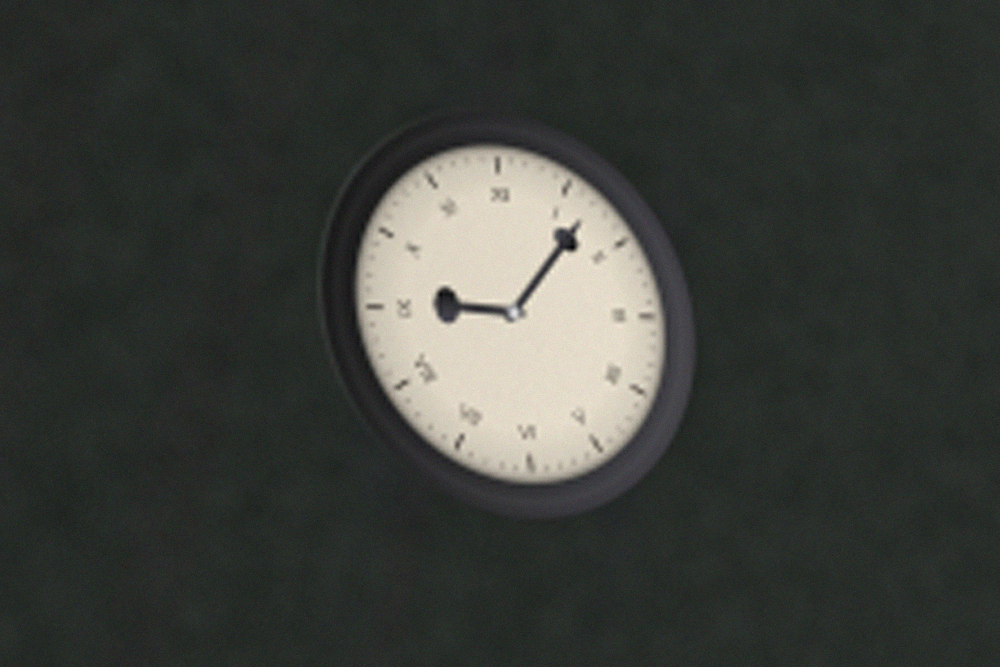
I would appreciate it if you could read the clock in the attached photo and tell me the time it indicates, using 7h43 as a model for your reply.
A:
9h07
